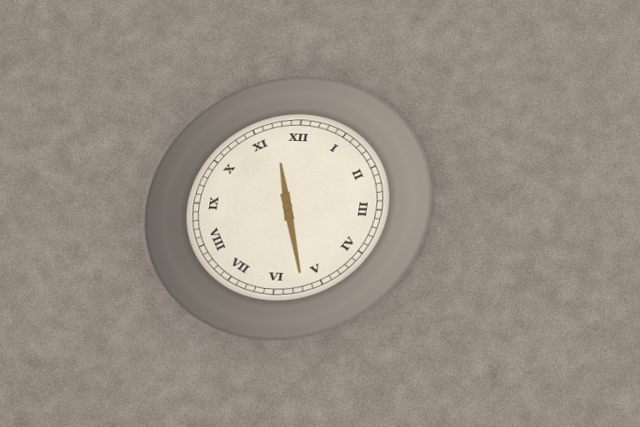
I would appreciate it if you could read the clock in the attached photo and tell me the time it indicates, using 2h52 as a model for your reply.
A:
11h27
